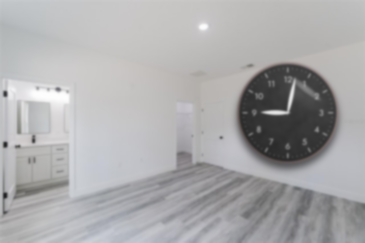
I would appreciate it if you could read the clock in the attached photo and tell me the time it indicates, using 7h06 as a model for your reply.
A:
9h02
